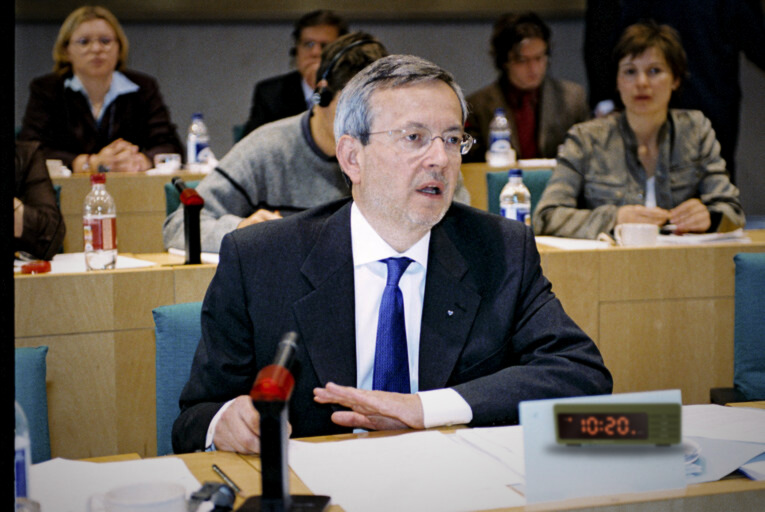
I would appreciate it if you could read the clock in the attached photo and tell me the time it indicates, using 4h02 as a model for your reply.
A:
10h20
